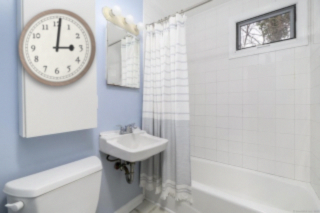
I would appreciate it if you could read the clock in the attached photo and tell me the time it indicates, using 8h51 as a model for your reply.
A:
3h01
